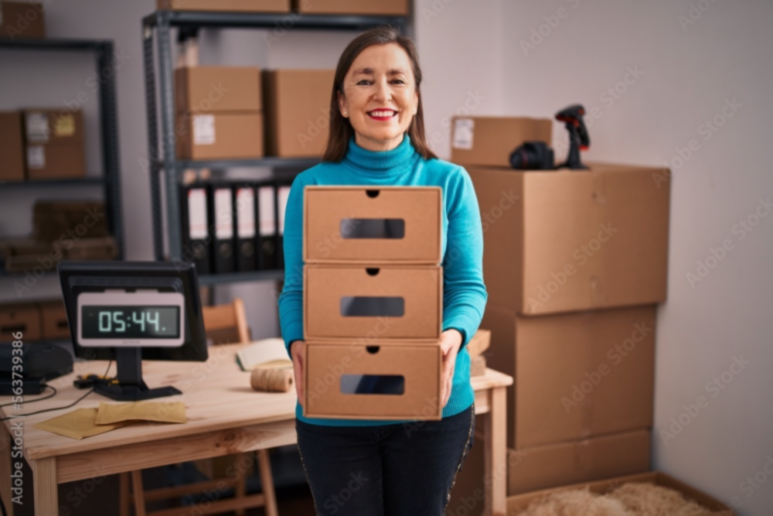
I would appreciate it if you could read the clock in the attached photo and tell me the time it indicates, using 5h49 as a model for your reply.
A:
5h44
